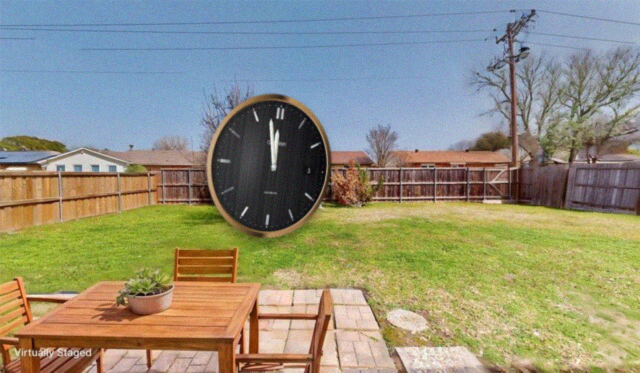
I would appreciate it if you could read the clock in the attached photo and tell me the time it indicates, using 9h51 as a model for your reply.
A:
11h58
